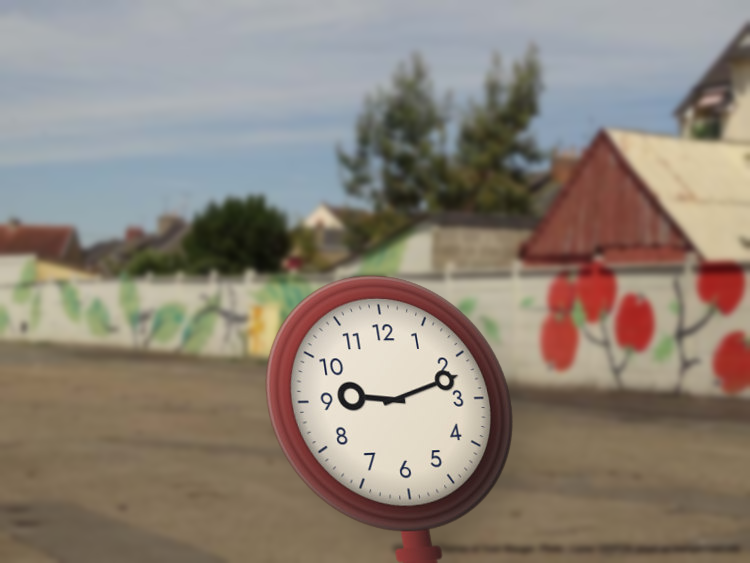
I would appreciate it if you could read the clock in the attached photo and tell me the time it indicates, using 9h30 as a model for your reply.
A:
9h12
